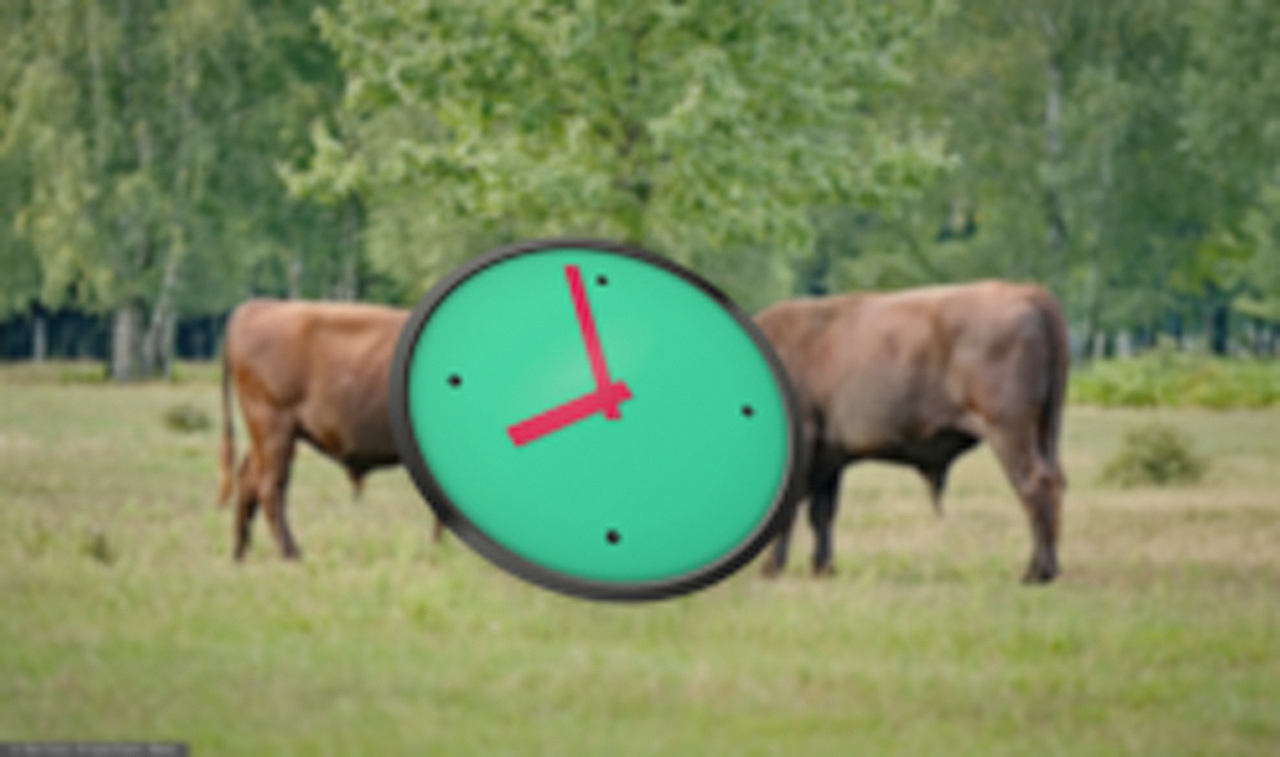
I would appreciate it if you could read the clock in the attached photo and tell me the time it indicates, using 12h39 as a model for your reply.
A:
7h58
